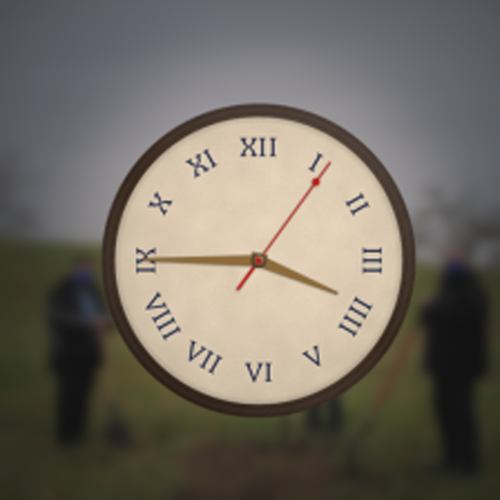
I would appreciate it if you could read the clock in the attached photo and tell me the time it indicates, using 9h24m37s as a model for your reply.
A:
3h45m06s
